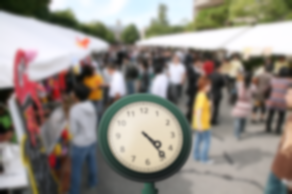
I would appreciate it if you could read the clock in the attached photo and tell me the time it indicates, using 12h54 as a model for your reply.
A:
4h24
